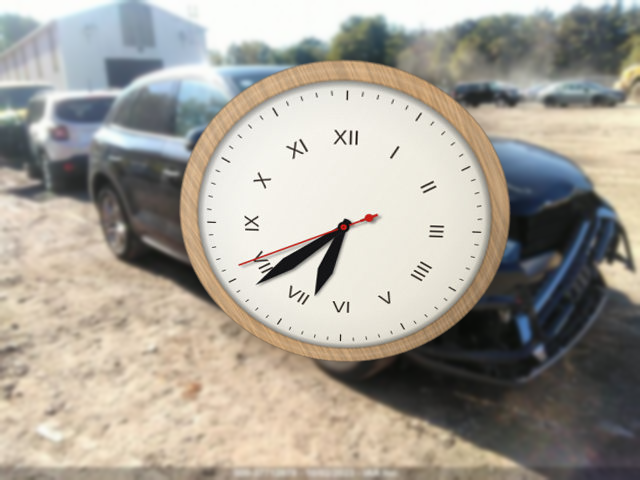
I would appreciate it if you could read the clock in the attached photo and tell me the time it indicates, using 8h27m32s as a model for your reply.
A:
6h38m41s
